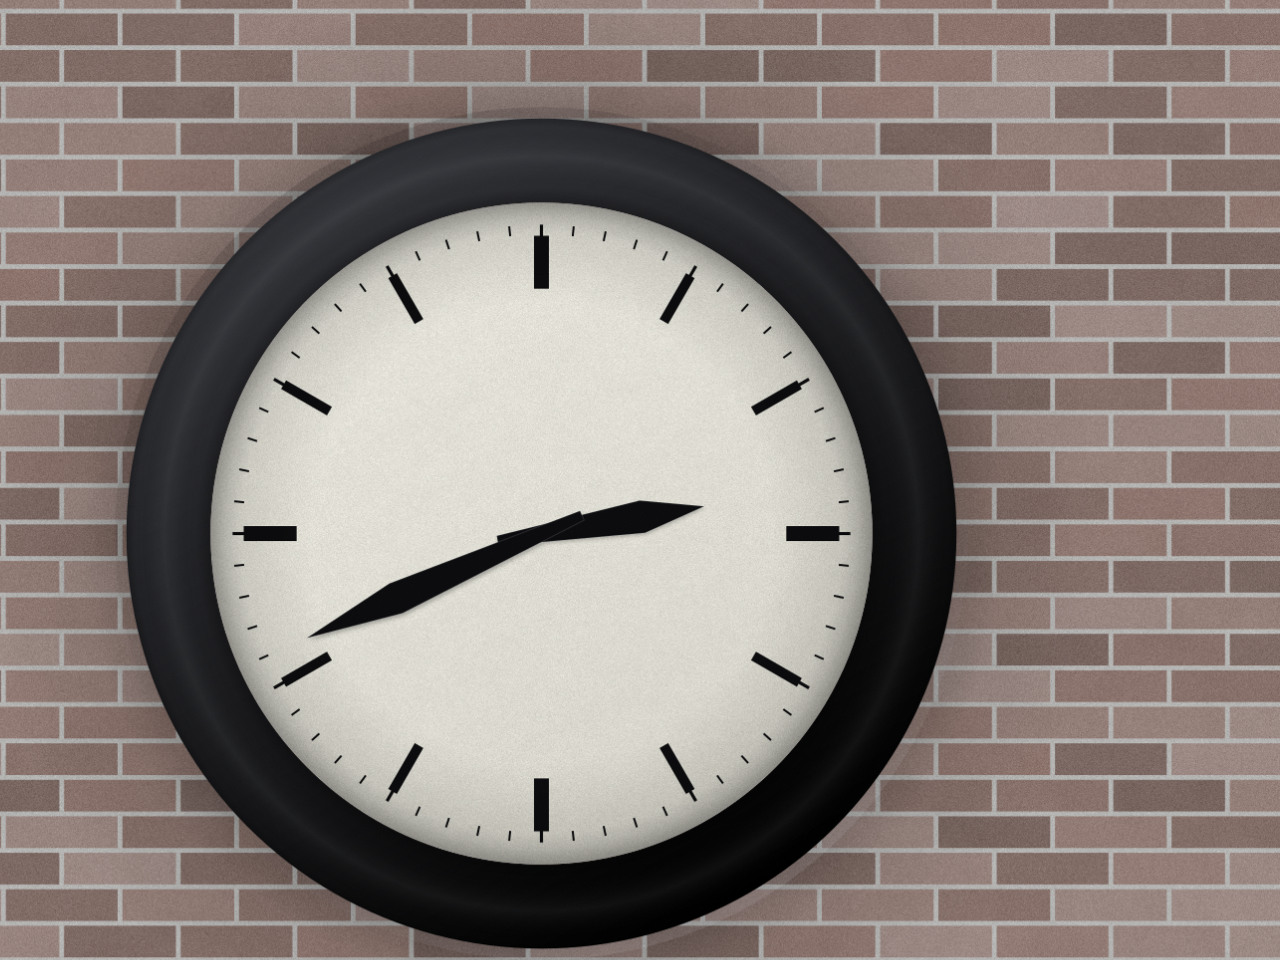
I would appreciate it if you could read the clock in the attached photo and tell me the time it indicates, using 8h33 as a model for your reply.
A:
2h41
